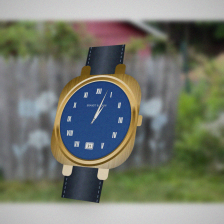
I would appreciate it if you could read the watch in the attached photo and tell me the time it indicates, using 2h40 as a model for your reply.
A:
1h03
